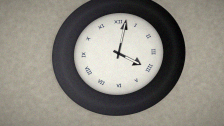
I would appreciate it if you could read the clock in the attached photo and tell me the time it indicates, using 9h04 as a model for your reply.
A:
4h02
